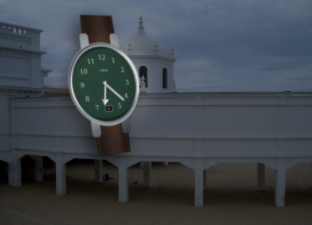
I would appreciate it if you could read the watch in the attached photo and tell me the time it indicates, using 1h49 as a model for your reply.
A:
6h22
